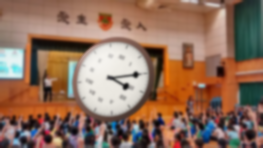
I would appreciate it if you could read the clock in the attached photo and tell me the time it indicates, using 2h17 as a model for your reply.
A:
3h10
